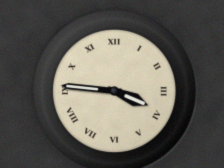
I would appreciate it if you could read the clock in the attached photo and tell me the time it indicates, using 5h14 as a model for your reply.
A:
3h46
